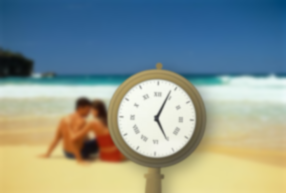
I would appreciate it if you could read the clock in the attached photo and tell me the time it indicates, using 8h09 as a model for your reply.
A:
5h04
